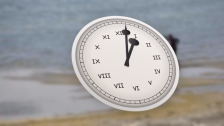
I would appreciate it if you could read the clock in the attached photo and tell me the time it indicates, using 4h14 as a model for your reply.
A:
1h02
